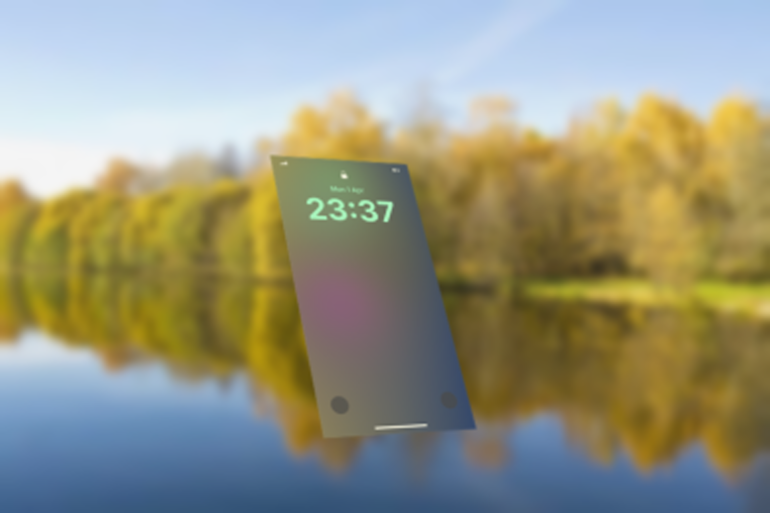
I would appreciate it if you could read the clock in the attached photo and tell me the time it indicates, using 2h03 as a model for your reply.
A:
23h37
